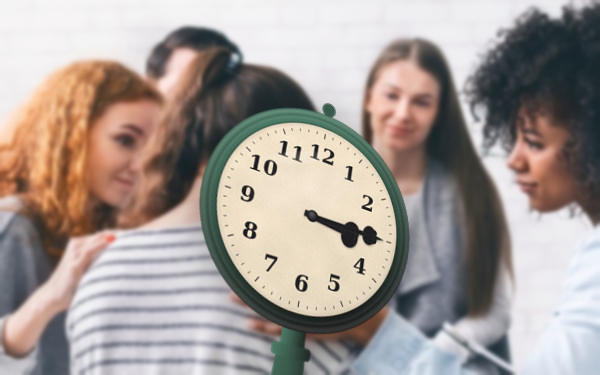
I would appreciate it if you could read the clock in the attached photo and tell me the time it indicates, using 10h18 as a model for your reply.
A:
3h15
